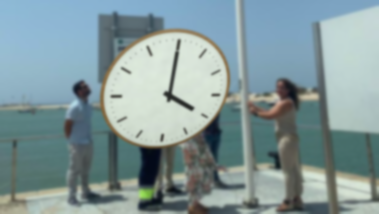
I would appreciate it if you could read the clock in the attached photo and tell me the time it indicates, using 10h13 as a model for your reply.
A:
4h00
